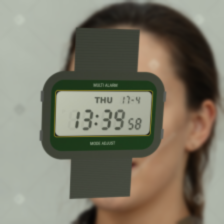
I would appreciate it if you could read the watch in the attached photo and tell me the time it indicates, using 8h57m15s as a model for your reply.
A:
13h39m58s
